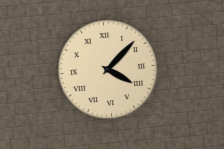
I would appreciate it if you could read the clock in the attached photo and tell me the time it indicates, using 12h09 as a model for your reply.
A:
4h08
